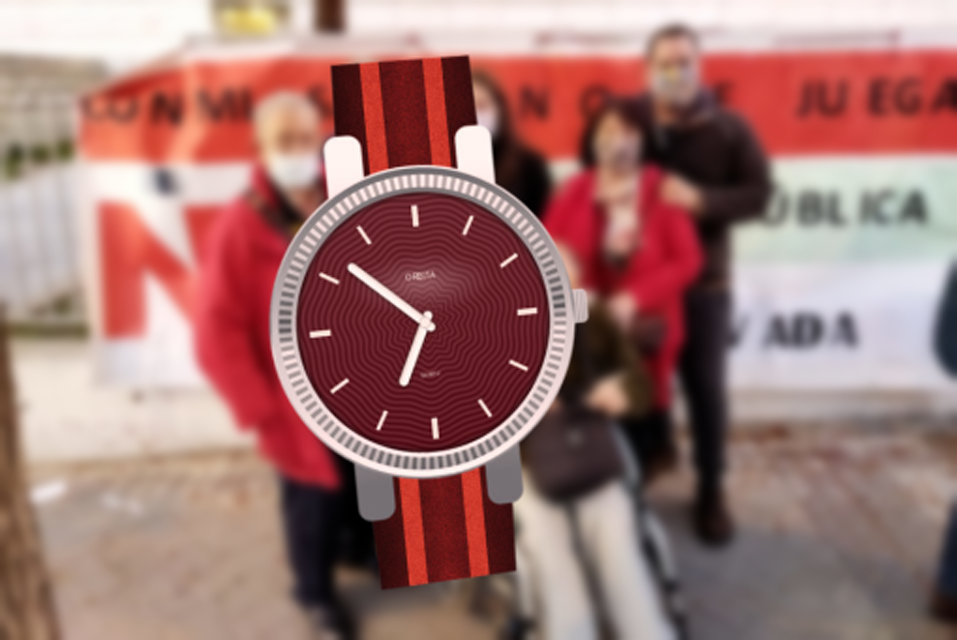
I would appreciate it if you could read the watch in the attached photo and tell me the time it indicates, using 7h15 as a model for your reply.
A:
6h52
